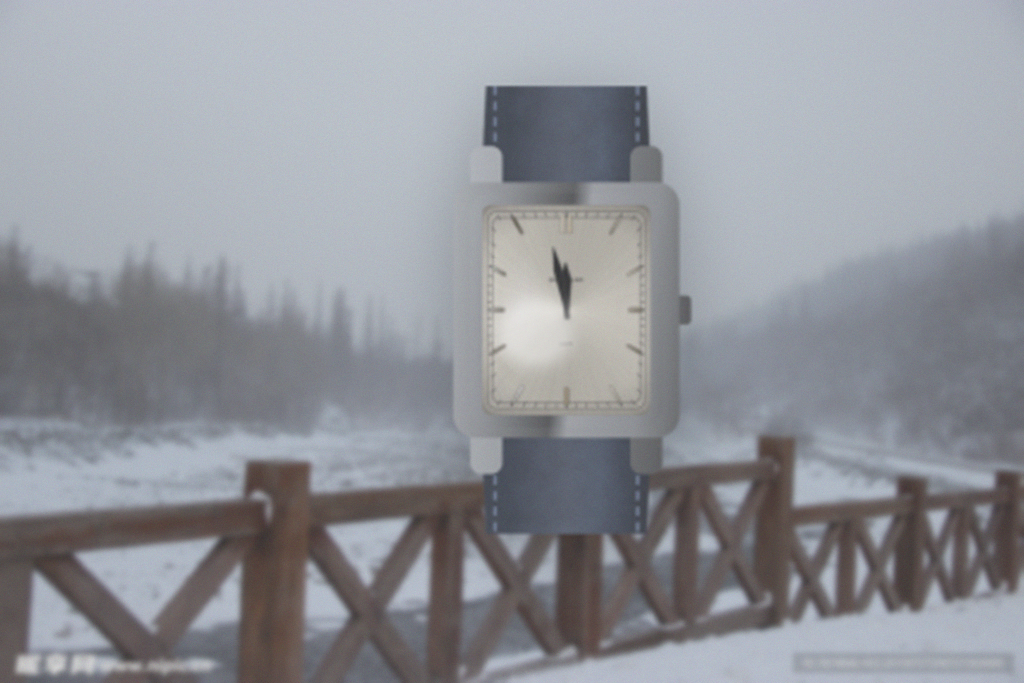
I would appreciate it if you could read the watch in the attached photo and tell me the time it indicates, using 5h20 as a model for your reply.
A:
11h58
